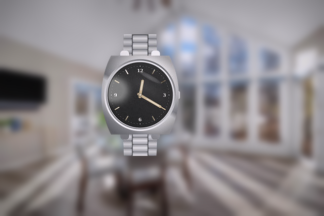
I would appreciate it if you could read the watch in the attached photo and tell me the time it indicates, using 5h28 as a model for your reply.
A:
12h20
